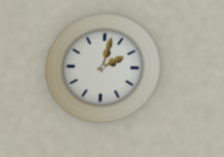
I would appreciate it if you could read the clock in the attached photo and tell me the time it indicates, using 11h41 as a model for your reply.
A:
2h02
